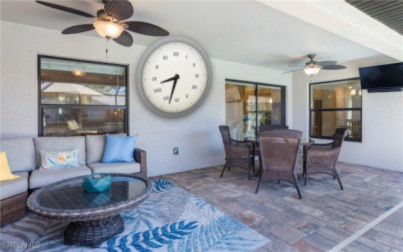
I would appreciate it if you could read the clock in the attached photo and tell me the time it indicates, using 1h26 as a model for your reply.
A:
8h33
